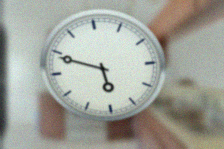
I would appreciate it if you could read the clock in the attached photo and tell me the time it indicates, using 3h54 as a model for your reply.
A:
5h49
